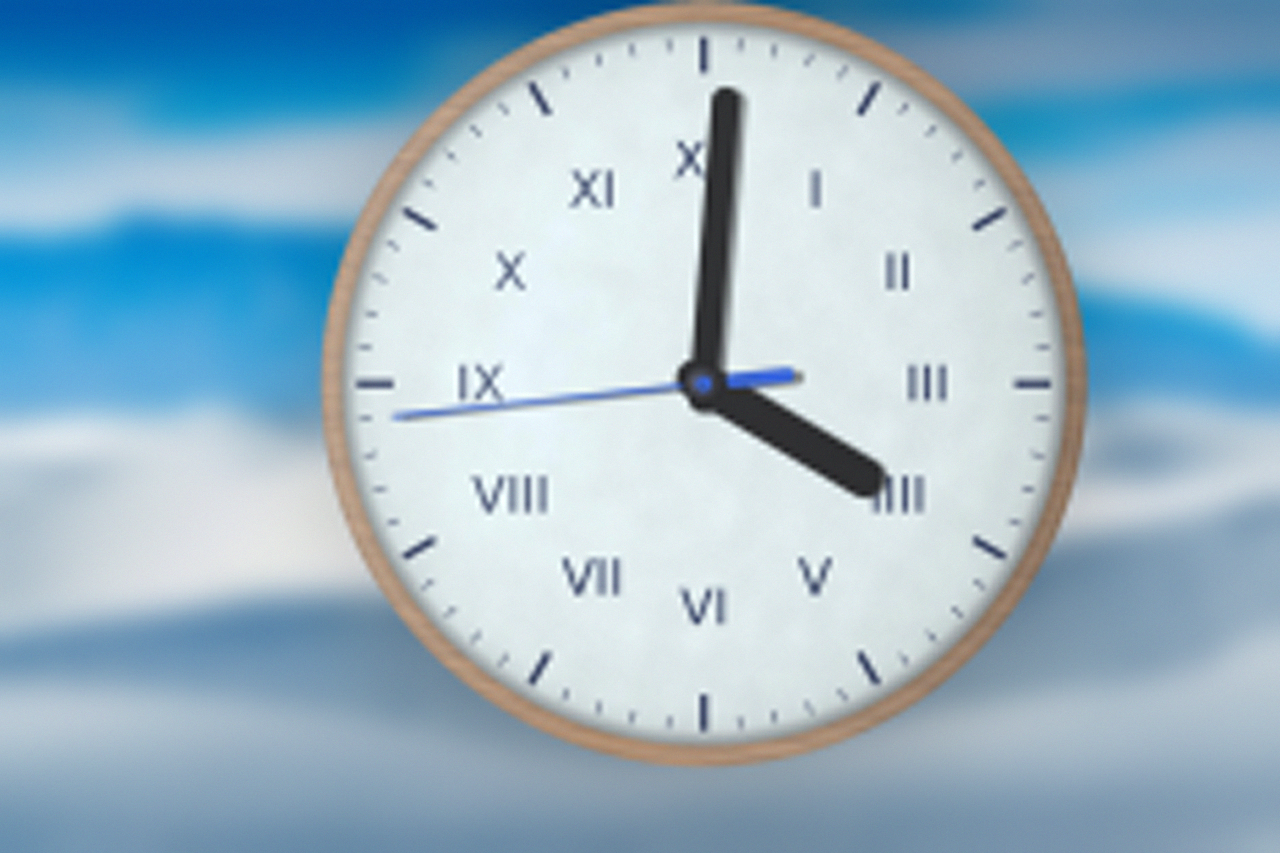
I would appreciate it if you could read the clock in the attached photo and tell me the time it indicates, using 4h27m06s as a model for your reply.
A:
4h00m44s
